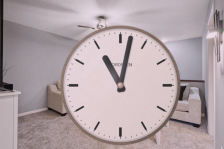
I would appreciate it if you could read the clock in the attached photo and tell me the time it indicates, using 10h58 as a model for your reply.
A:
11h02
